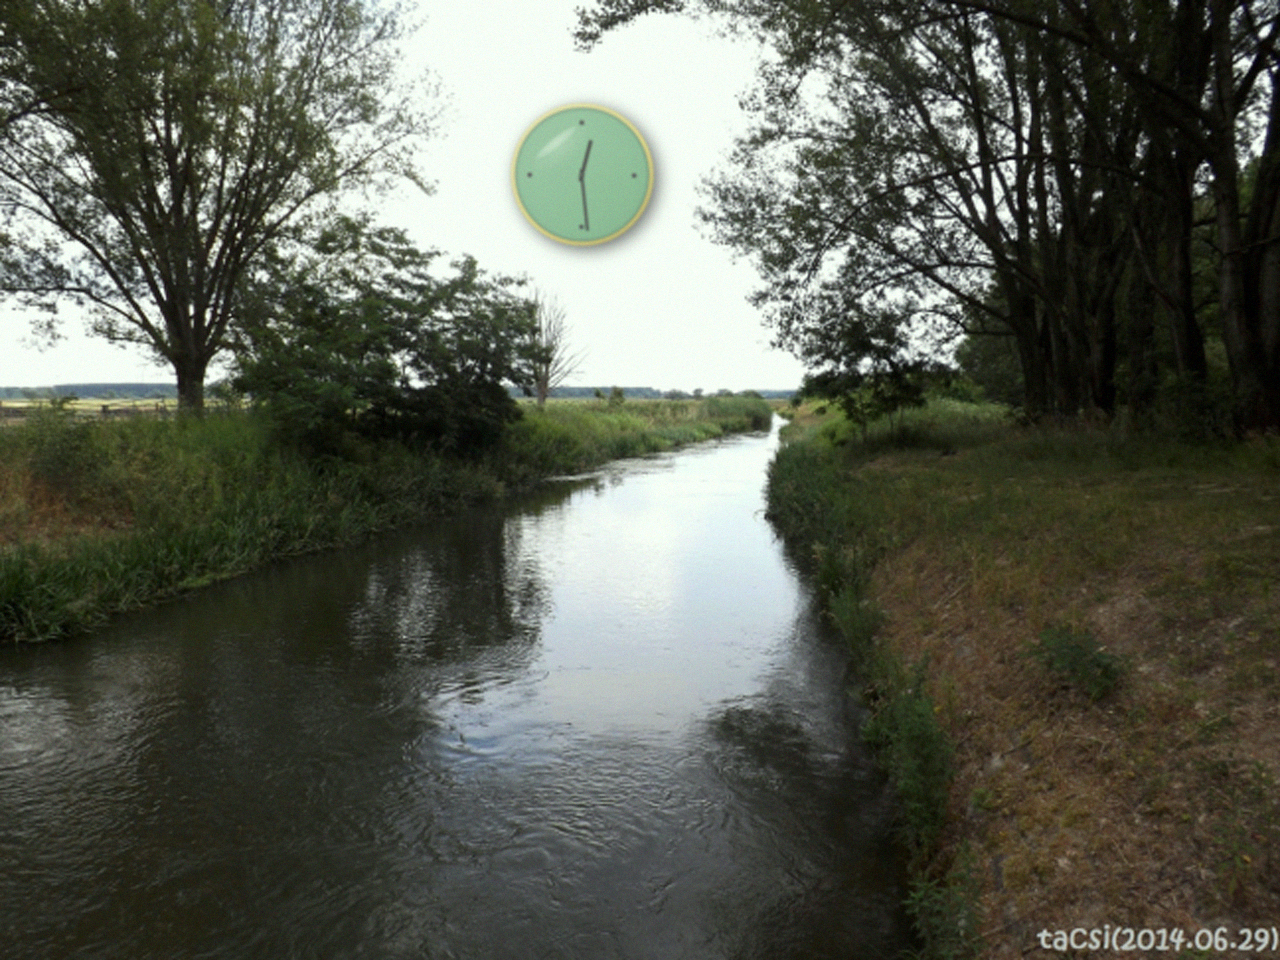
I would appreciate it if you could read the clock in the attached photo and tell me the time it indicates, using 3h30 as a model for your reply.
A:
12h29
